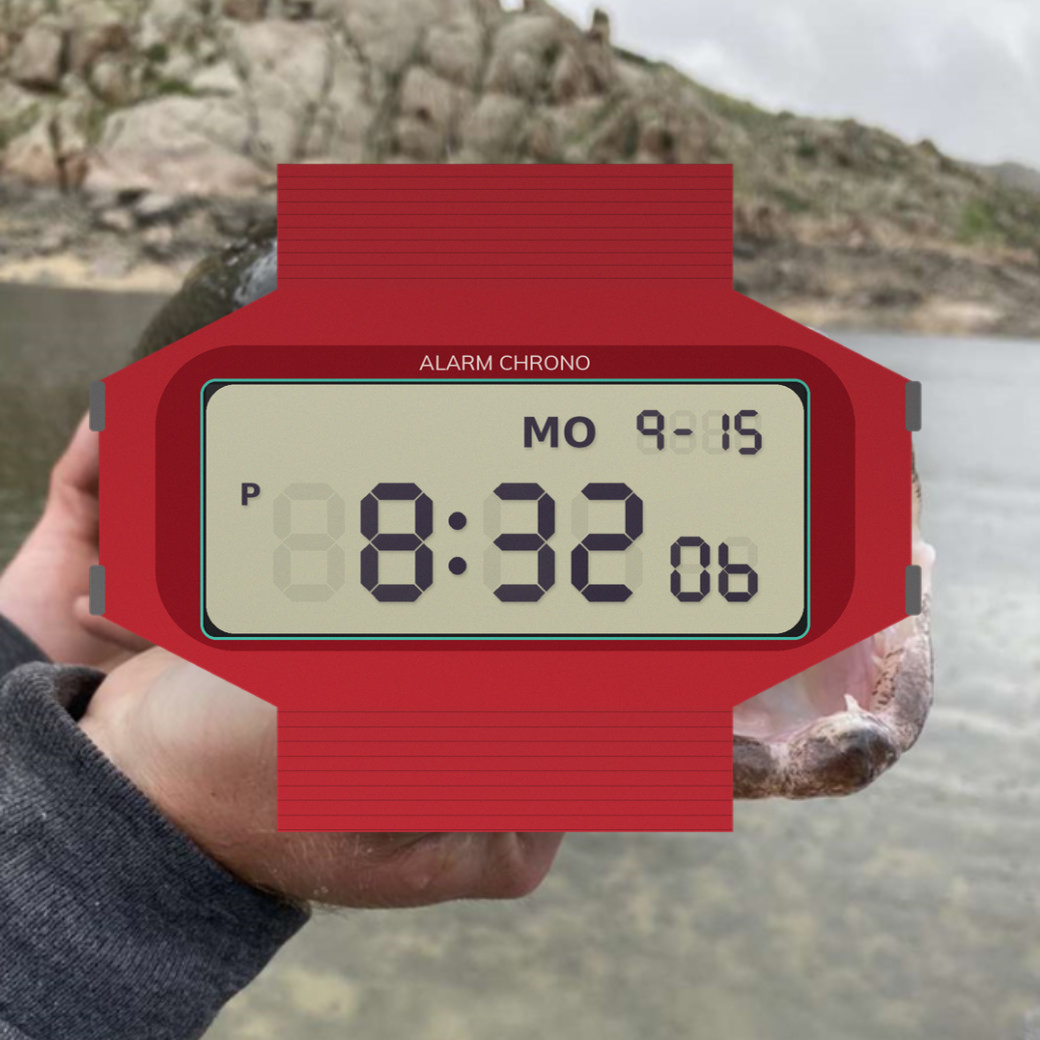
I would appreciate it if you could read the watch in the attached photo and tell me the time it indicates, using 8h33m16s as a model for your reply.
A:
8h32m06s
